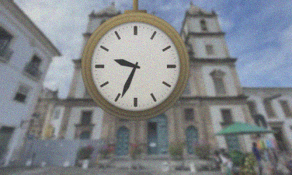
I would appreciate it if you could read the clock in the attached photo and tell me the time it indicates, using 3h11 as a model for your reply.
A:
9h34
